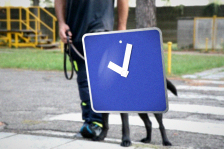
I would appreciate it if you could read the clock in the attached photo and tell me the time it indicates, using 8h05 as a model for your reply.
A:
10h03
